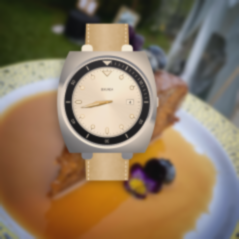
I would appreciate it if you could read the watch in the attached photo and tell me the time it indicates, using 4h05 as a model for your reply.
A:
8h43
